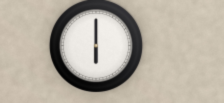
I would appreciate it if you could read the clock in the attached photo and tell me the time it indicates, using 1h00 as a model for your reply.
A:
6h00
